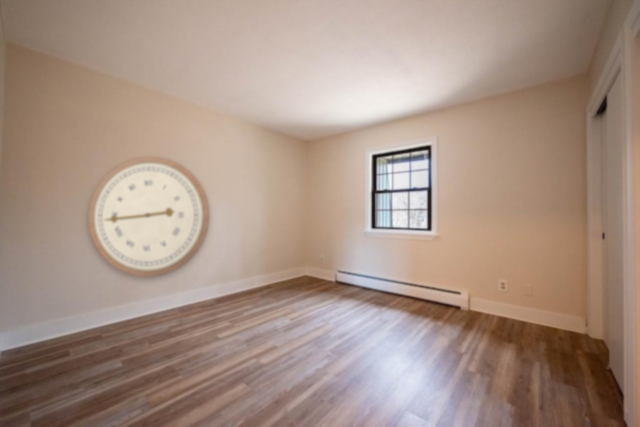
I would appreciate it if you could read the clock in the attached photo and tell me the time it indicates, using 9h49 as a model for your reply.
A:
2h44
